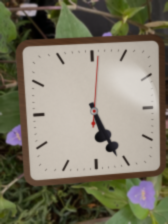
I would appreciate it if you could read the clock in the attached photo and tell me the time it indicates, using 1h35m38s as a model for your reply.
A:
5h26m01s
